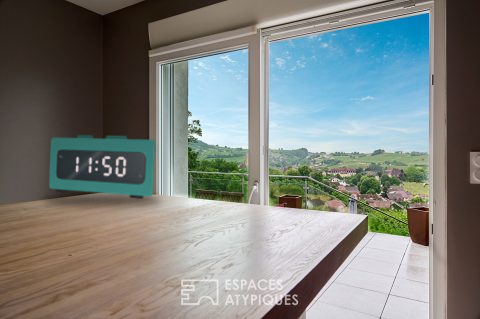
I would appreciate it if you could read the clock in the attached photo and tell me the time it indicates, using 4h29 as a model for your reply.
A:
11h50
